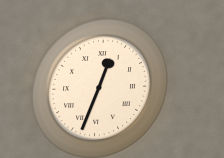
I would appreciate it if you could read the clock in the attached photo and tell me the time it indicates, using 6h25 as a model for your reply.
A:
12h33
